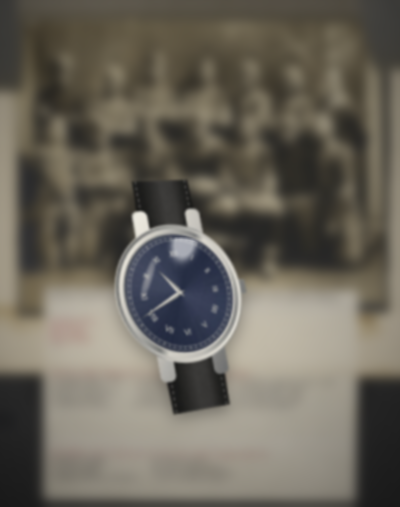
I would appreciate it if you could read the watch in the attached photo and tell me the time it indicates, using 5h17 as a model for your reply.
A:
10h41
